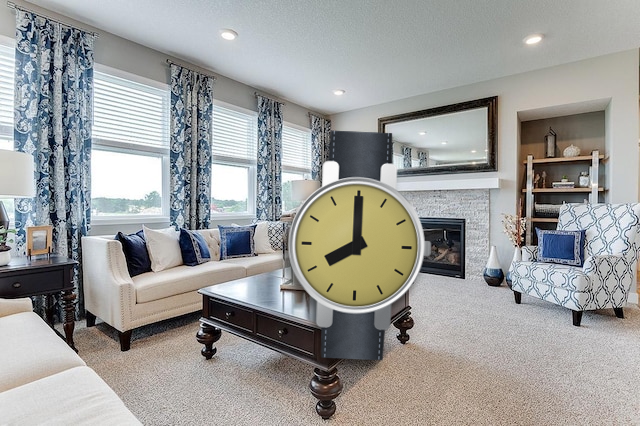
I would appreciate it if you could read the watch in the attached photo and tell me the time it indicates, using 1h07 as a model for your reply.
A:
8h00
